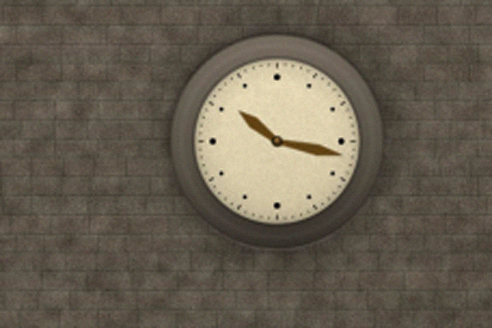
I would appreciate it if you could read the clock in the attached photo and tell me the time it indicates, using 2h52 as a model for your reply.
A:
10h17
